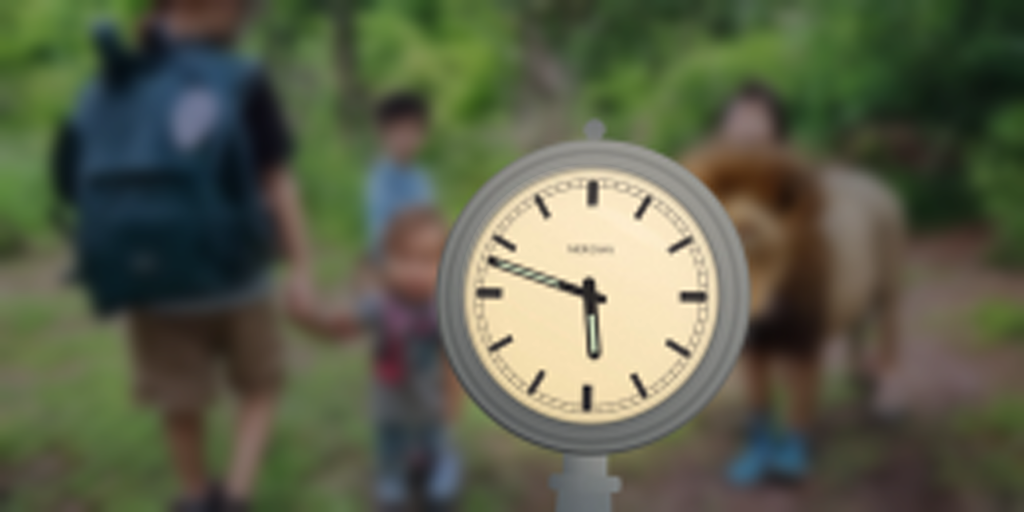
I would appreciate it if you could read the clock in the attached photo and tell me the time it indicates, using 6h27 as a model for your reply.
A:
5h48
